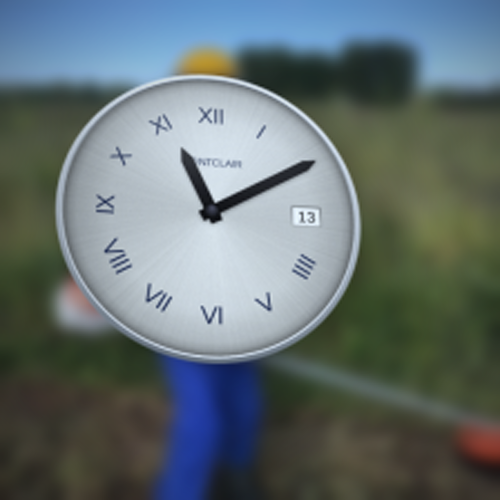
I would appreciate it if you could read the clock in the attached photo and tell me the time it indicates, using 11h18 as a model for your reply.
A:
11h10
